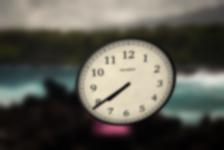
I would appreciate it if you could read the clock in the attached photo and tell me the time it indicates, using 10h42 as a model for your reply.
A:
7h39
